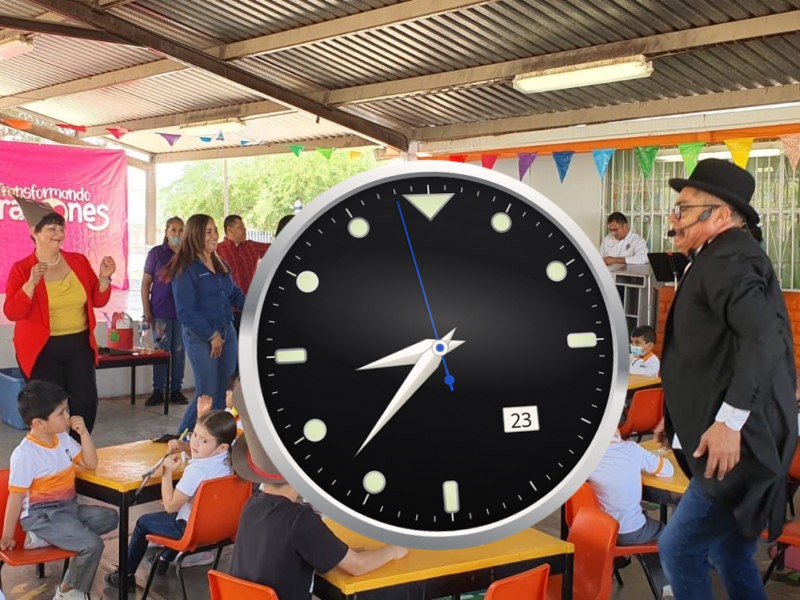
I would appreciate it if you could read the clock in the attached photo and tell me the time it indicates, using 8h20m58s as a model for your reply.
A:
8h36m58s
